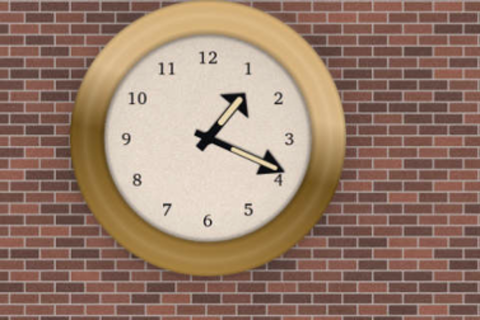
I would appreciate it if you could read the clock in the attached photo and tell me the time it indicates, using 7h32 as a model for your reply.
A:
1h19
